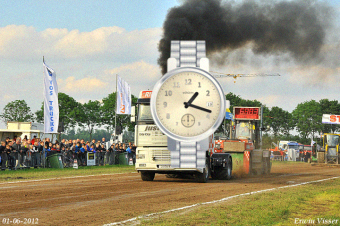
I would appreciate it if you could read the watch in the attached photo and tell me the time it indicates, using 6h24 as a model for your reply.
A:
1h18
